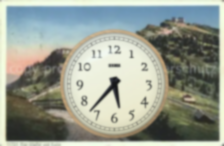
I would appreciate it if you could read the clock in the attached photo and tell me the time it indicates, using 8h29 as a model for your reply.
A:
5h37
